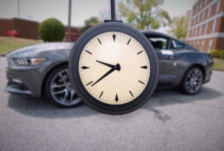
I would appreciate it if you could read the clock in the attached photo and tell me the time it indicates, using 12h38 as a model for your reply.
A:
9h39
